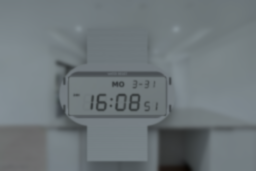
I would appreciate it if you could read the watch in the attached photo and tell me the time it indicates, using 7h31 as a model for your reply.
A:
16h08
